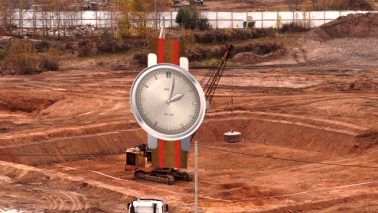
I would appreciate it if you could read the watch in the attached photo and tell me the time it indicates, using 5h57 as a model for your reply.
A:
2h02
